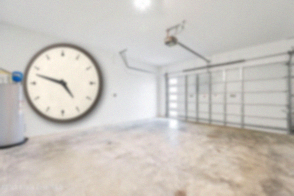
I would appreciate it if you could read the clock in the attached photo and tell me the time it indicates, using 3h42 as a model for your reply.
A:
4h48
